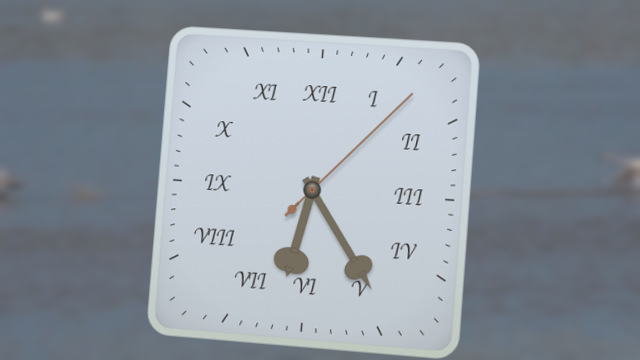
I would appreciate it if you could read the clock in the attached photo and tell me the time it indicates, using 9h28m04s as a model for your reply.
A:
6h24m07s
